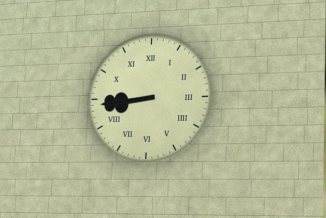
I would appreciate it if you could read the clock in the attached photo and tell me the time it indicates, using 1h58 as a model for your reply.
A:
8h44
